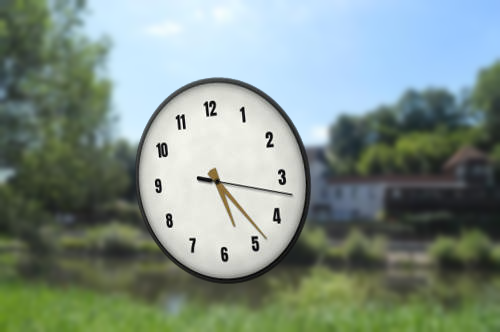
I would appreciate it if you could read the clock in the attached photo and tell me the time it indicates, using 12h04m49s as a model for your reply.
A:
5h23m17s
